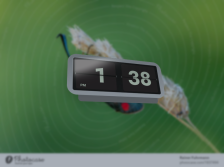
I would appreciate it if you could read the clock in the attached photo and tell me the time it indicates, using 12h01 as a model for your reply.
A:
1h38
